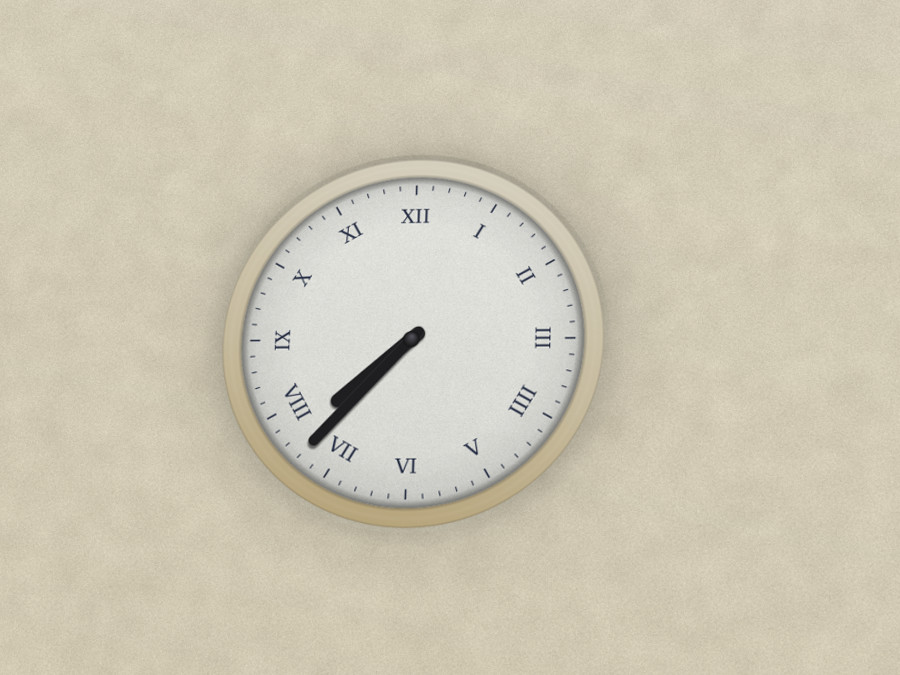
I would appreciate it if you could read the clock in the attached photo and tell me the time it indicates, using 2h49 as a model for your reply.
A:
7h37
